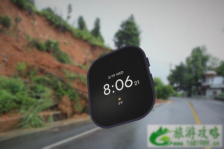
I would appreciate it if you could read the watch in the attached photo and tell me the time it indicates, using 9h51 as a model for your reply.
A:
8h06
